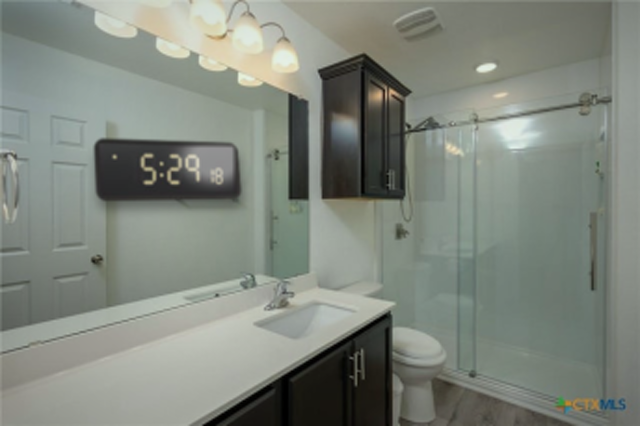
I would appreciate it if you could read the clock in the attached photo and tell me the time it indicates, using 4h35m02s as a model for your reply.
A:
5h29m18s
